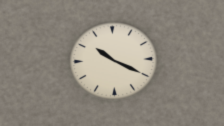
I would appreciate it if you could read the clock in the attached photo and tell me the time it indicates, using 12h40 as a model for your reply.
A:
10h20
